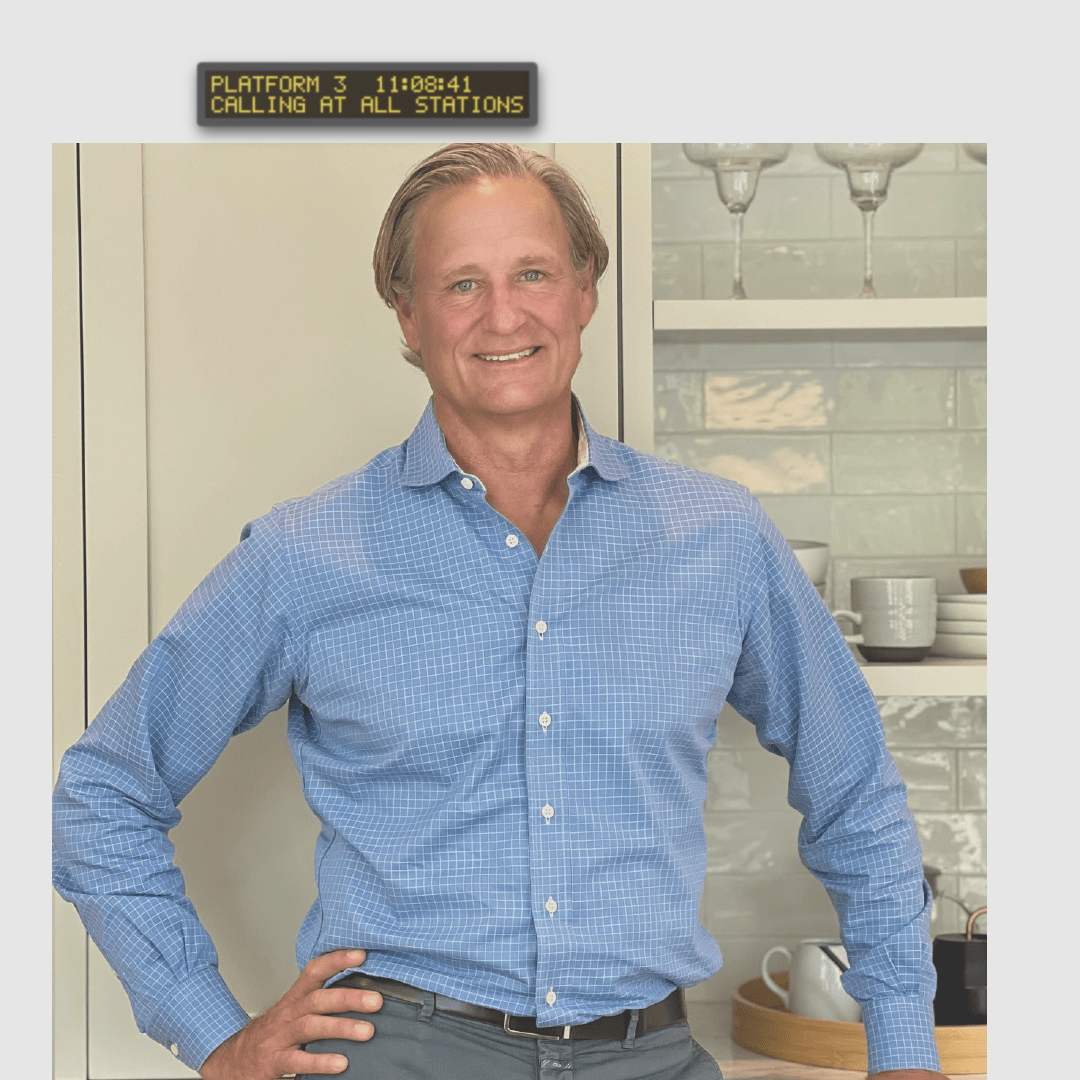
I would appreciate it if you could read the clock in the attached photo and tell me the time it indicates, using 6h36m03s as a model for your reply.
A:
11h08m41s
